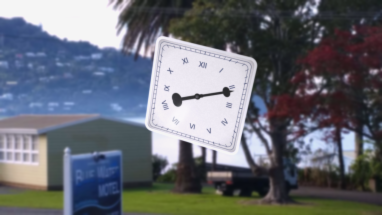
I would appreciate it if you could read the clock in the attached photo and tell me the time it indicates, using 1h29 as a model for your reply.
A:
8h11
